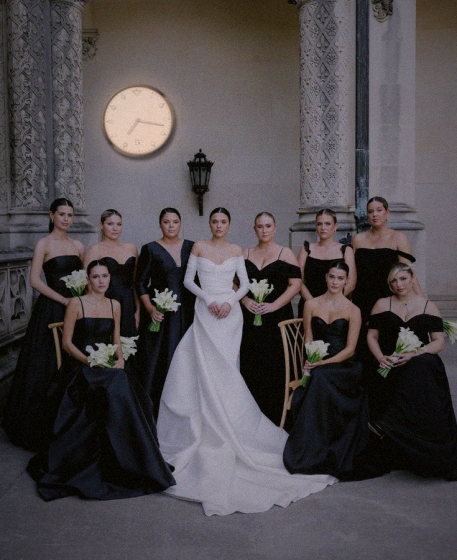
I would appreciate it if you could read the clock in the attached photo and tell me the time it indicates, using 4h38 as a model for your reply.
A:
7h17
